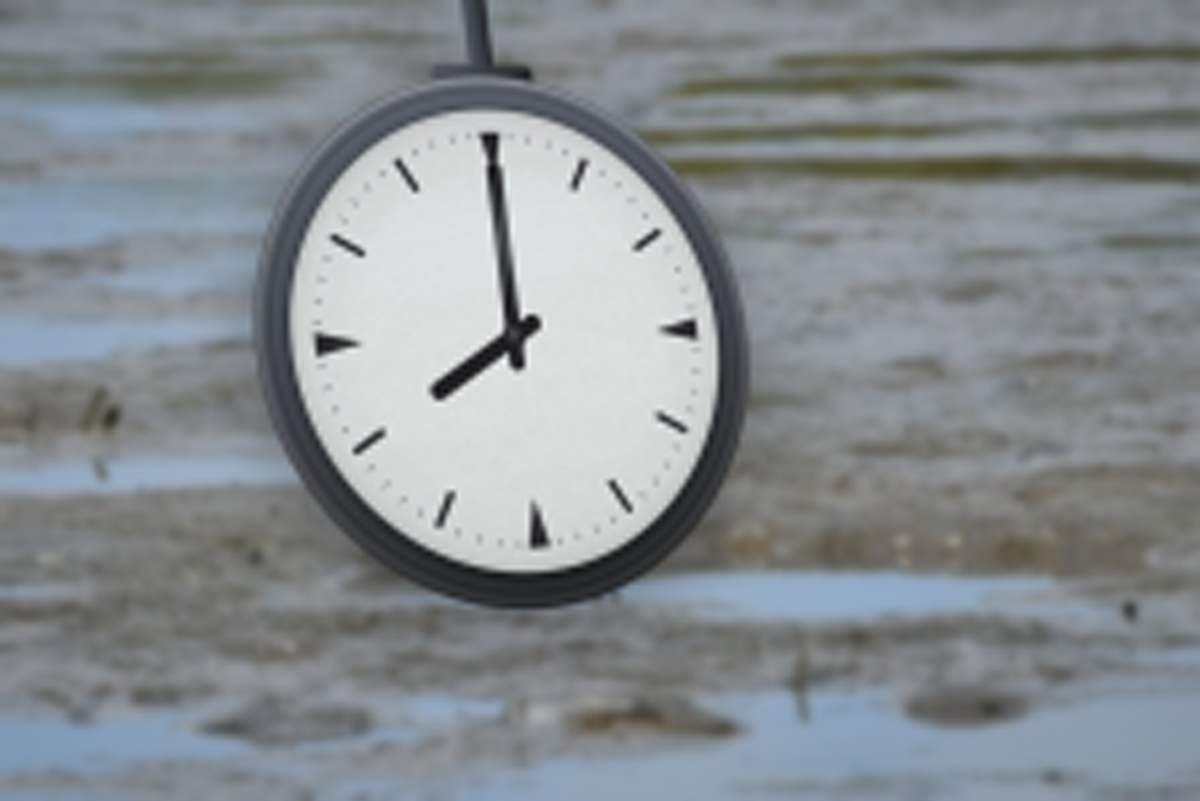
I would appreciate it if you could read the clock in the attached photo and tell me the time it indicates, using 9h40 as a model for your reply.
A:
8h00
